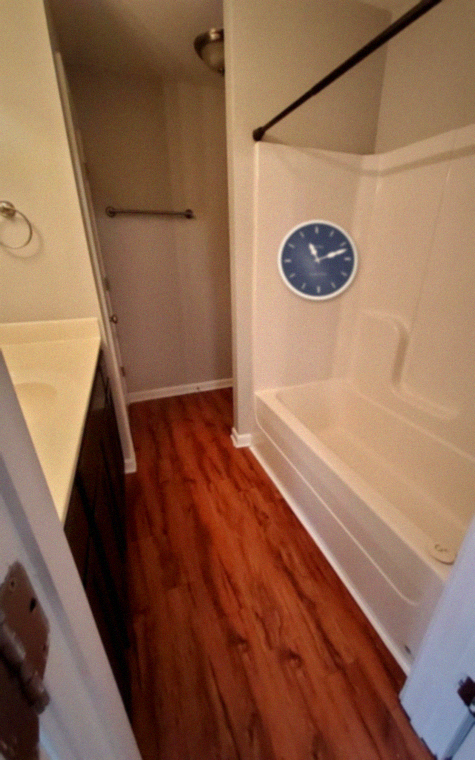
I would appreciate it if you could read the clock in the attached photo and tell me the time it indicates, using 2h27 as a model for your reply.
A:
11h12
